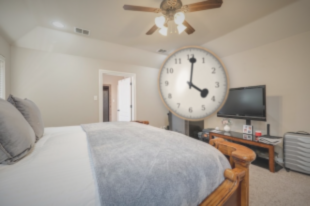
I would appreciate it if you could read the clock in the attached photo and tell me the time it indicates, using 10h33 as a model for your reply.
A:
4h01
